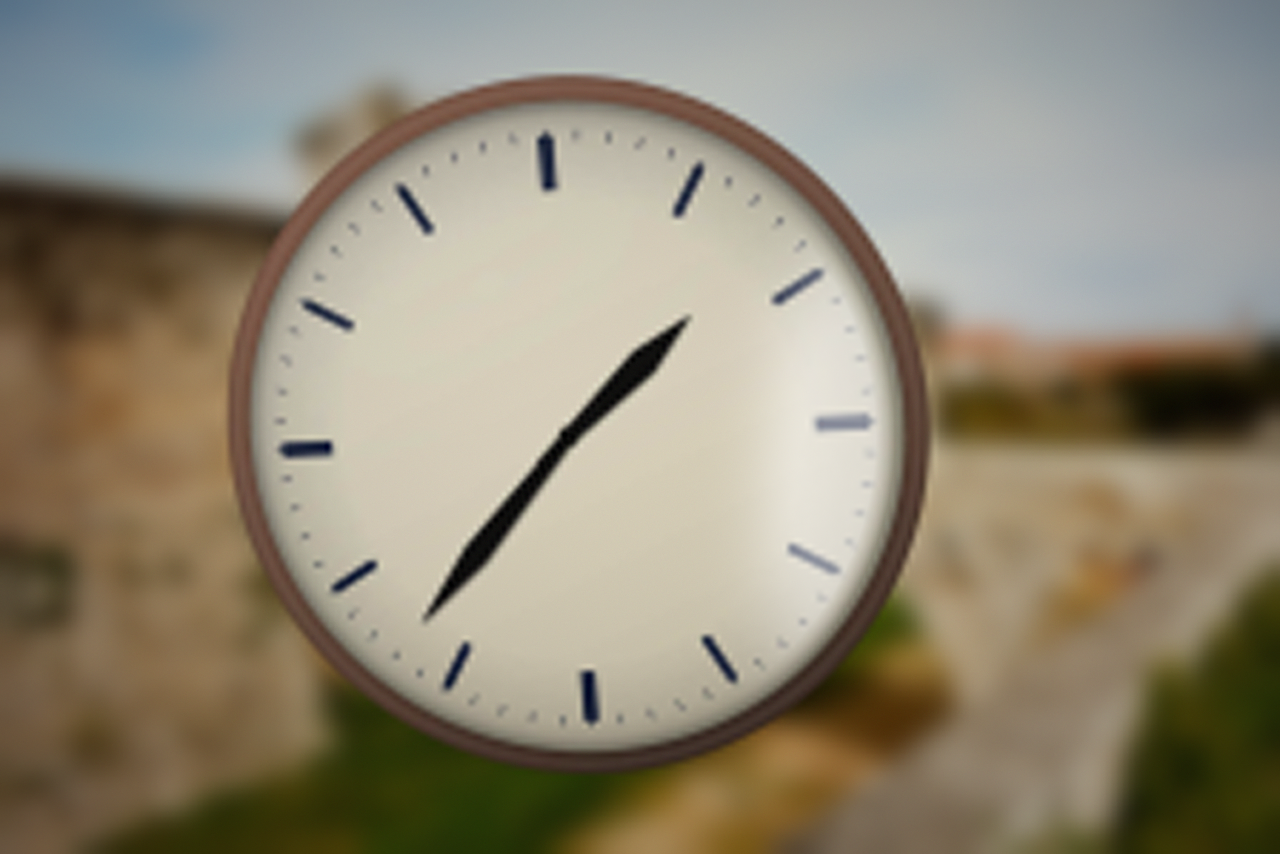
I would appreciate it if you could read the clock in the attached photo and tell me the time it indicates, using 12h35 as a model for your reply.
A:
1h37
